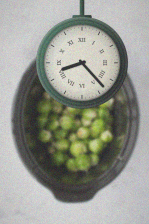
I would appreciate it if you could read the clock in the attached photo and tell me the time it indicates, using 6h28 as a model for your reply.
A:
8h23
